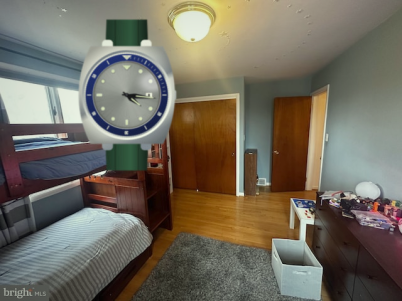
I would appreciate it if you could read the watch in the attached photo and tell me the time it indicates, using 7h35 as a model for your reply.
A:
4h16
